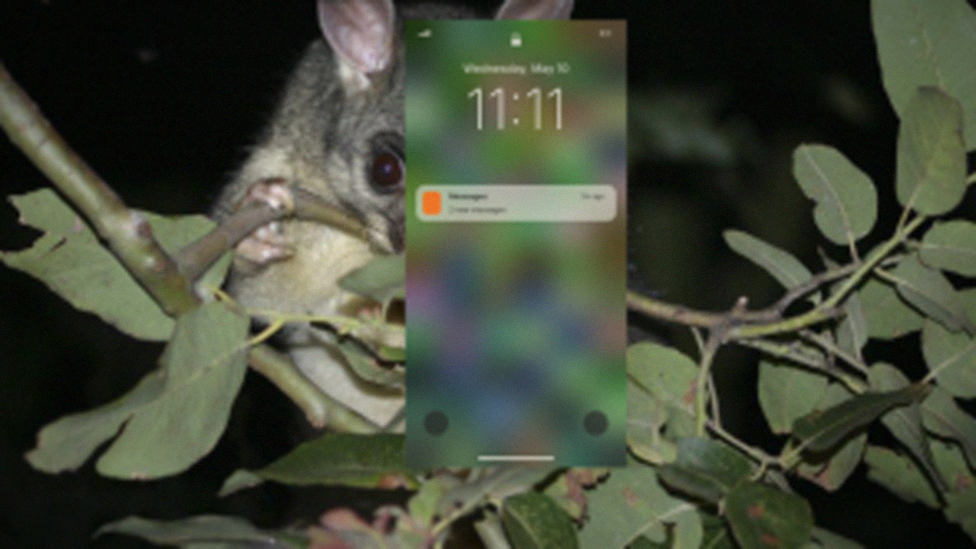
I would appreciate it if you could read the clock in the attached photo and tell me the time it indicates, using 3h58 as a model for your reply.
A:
11h11
